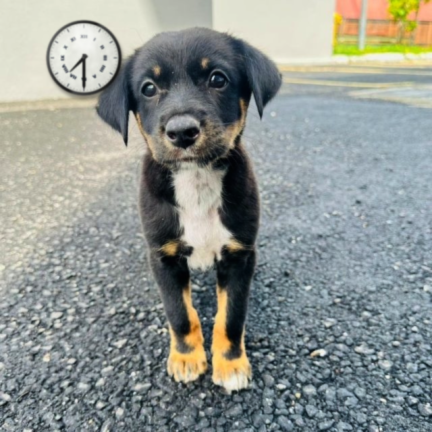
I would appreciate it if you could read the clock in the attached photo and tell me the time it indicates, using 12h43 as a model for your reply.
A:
7h30
